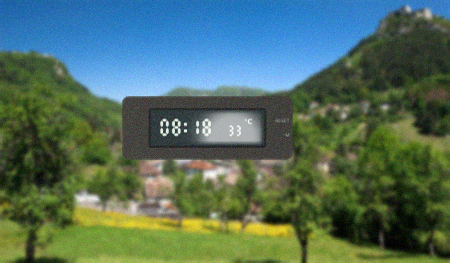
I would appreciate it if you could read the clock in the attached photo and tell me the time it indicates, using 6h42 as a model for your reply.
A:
8h18
